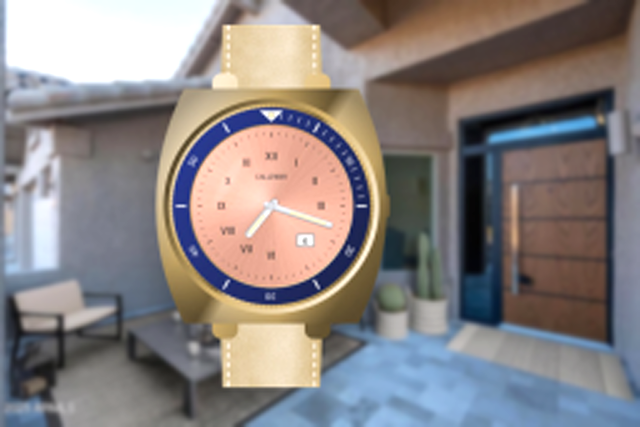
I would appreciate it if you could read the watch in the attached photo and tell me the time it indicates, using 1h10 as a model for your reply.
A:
7h18
